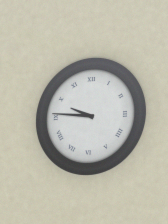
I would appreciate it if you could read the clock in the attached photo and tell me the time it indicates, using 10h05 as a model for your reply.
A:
9h46
